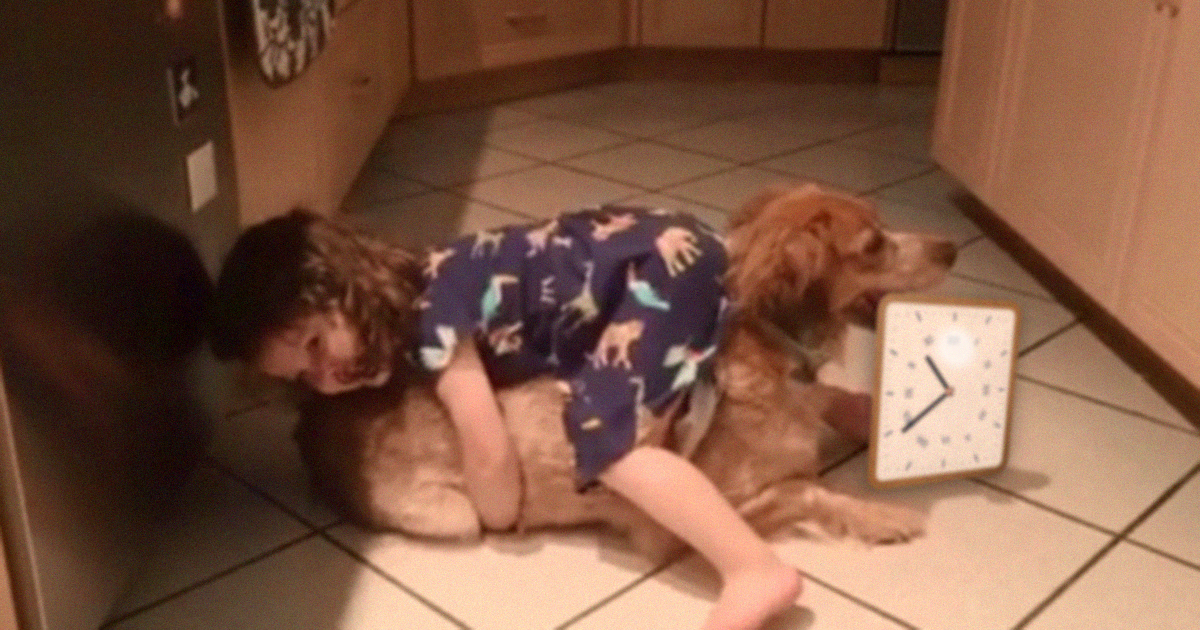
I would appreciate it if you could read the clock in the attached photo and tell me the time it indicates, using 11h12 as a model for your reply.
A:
10h39
